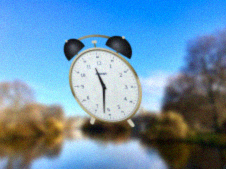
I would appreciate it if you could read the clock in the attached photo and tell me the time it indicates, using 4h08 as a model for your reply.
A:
11h32
